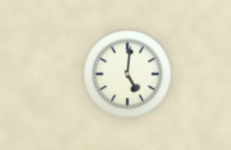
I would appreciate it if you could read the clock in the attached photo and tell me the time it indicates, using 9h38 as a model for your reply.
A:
5h01
